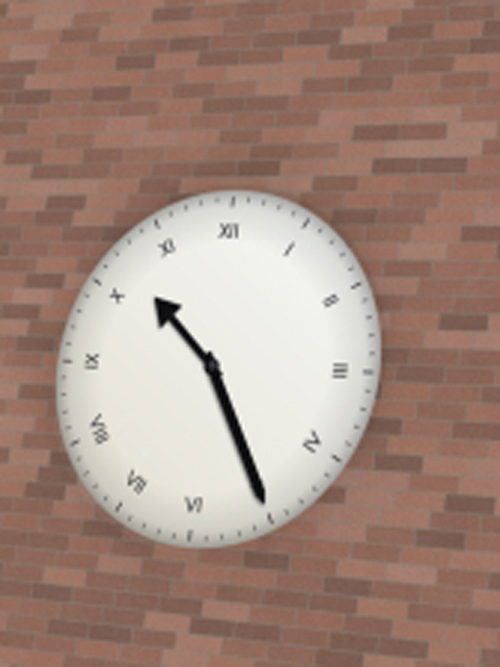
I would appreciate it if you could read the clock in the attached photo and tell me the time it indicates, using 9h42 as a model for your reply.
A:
10h25
